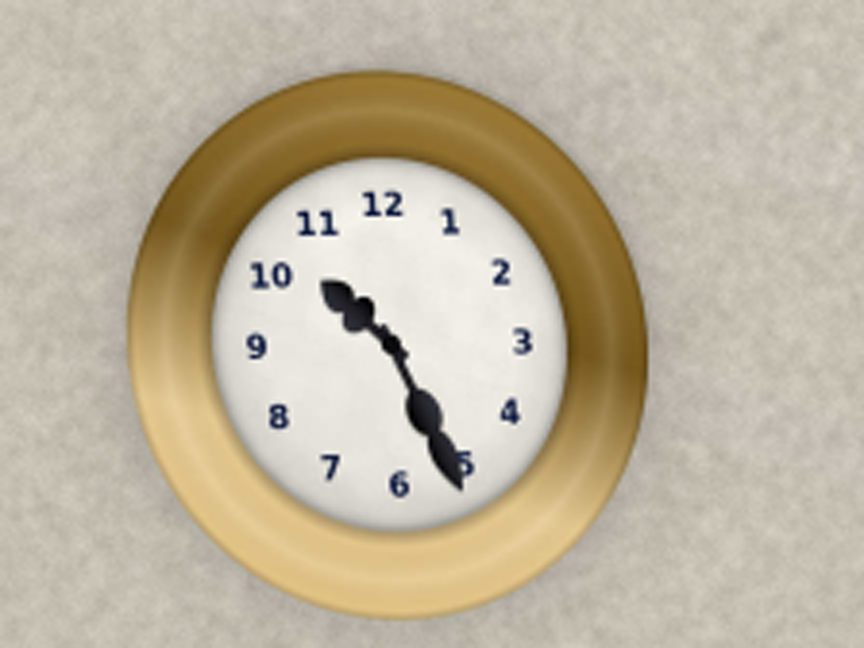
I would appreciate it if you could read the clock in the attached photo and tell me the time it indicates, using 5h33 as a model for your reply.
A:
10h26
